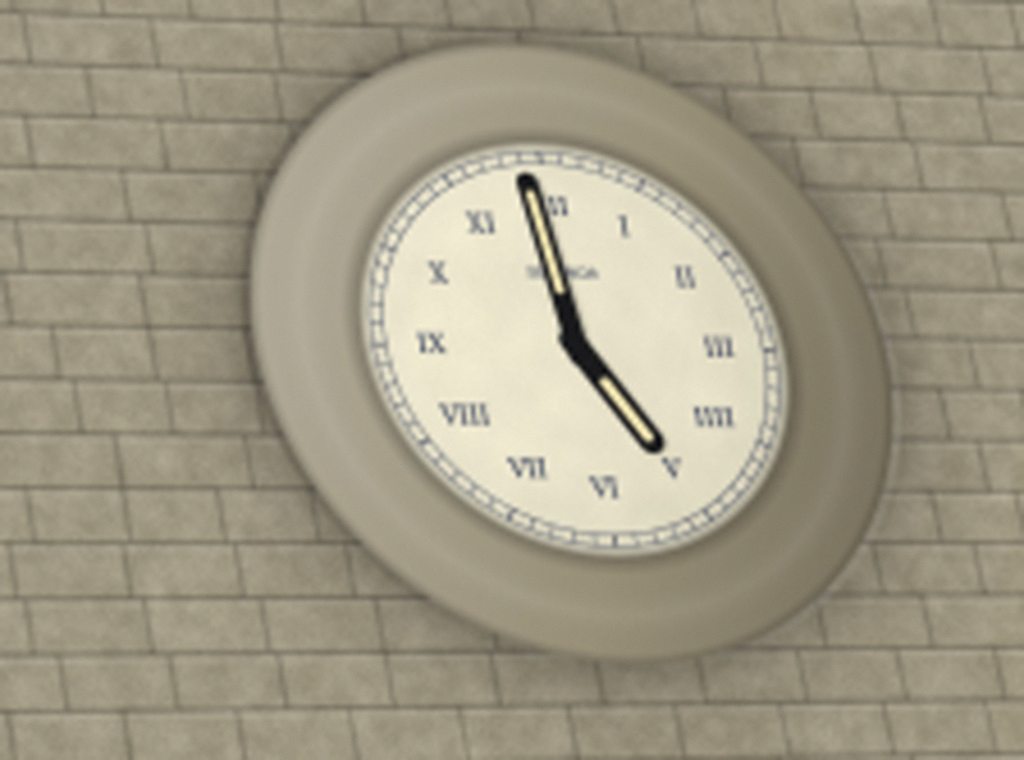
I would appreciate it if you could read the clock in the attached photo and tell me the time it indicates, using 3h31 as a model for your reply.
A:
4h59
